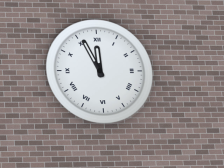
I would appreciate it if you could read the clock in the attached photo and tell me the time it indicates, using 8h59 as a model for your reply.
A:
11h56
